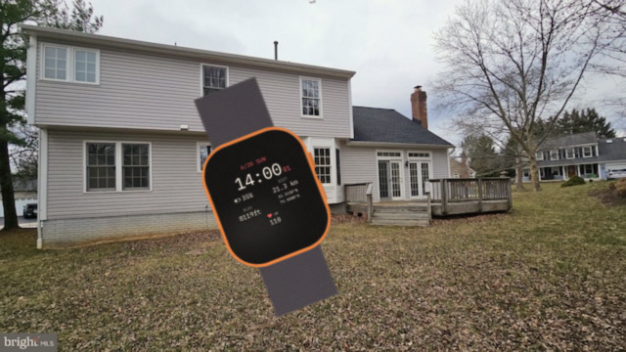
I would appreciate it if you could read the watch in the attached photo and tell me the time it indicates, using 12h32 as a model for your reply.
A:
14h00
